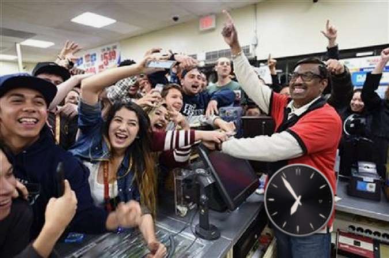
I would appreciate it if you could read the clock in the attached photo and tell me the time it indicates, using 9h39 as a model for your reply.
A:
6h54
